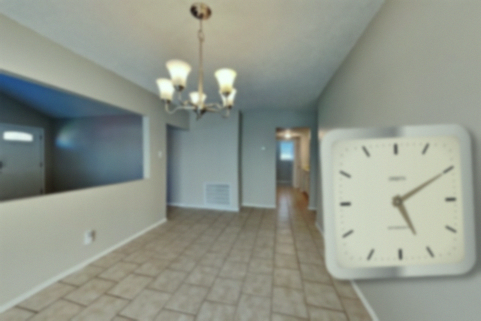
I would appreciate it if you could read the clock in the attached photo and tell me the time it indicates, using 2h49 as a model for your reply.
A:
5h10
